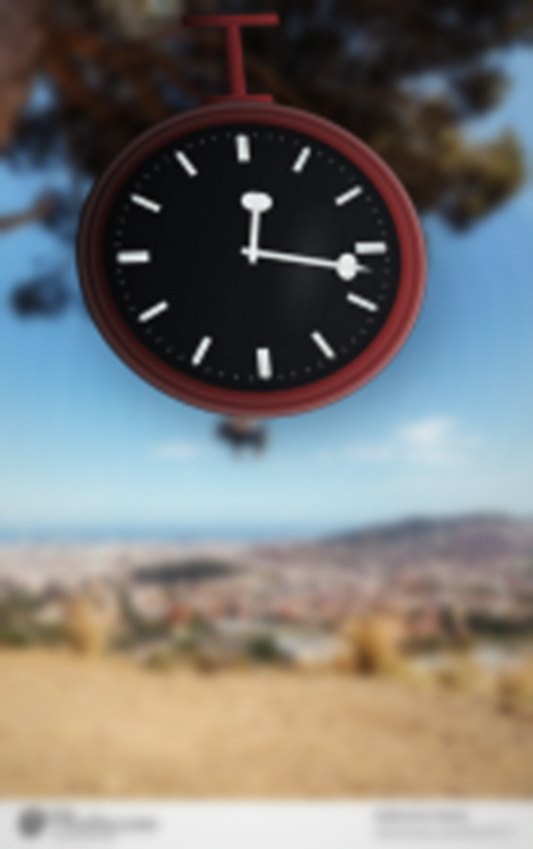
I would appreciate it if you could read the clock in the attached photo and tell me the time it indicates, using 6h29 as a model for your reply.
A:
12h17
